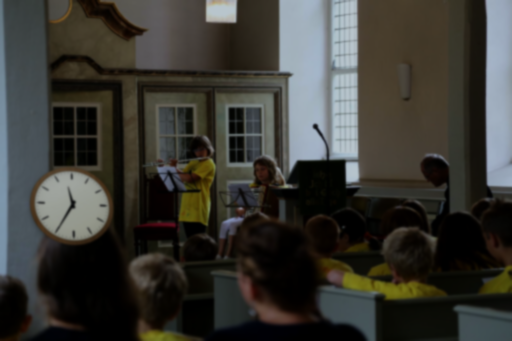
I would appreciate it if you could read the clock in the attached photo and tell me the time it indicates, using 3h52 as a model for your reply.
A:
11h35
